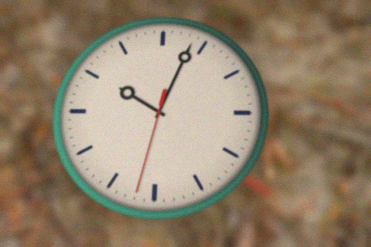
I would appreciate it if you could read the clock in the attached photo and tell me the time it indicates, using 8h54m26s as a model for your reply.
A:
10h03m32s
